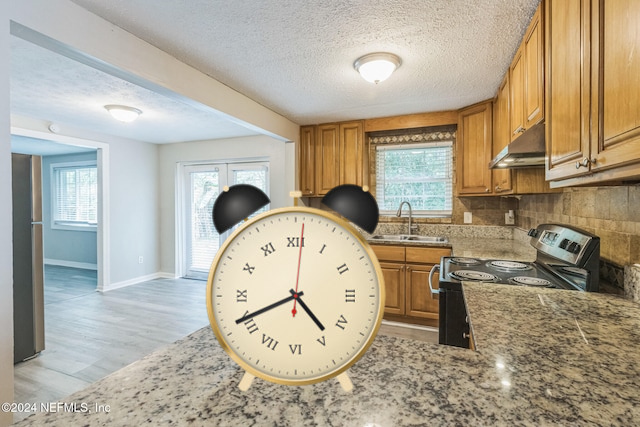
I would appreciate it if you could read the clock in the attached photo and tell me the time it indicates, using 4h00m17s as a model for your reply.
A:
4h41m01s
